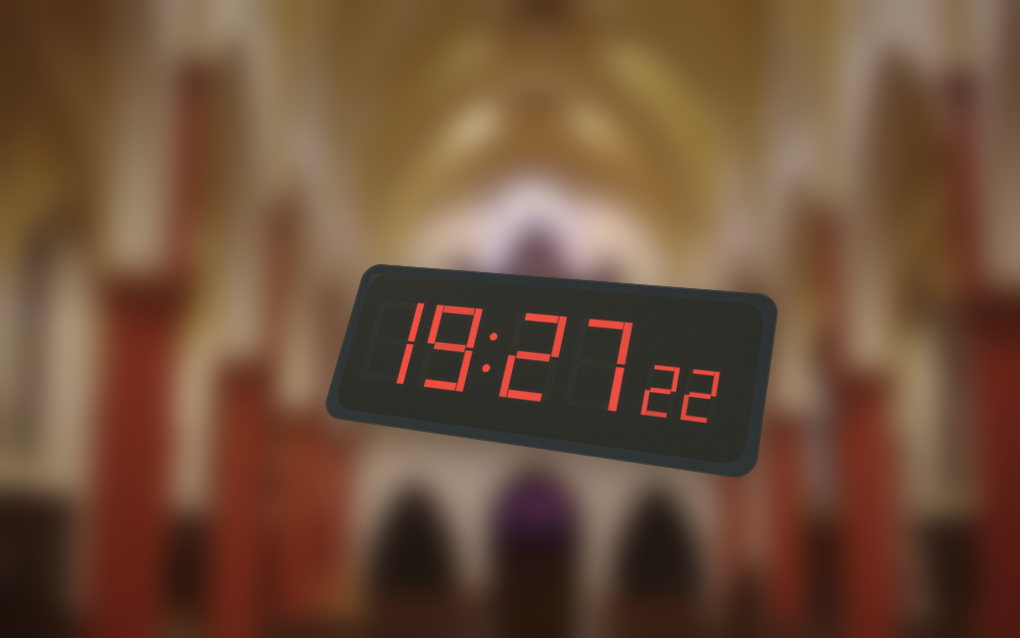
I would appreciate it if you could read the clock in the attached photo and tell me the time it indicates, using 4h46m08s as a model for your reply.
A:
19h27m22s
